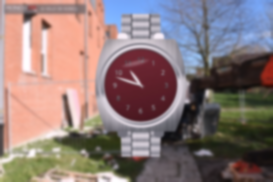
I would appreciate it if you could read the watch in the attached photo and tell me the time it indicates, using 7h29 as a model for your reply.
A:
10h48
